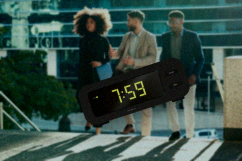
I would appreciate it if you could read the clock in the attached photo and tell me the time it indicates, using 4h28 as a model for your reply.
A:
7h59
